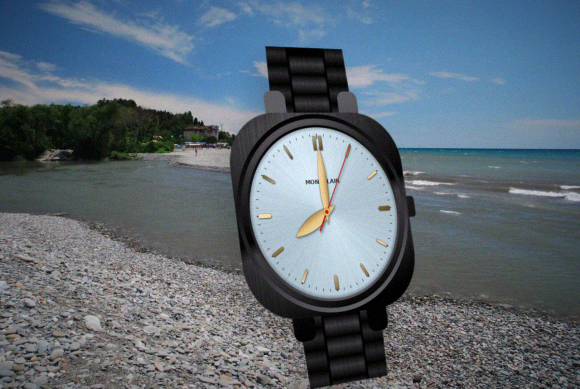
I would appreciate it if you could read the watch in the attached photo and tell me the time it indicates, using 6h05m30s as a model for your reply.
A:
8h00m05s
